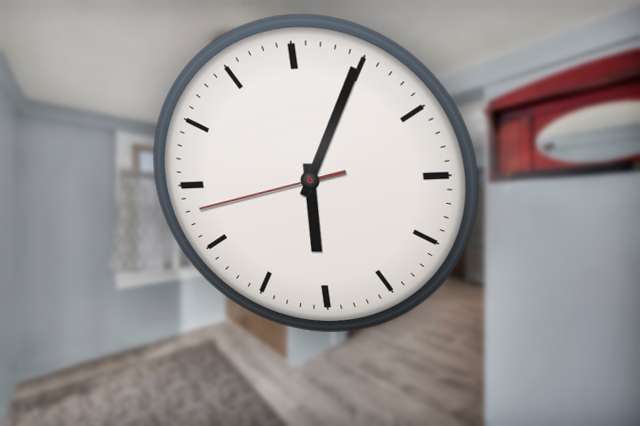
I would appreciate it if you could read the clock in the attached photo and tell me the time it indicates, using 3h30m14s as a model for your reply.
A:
6h04m43s
